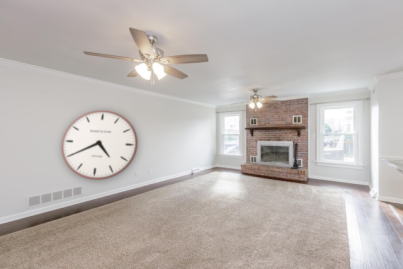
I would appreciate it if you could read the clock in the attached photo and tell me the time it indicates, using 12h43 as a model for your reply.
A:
4h40
